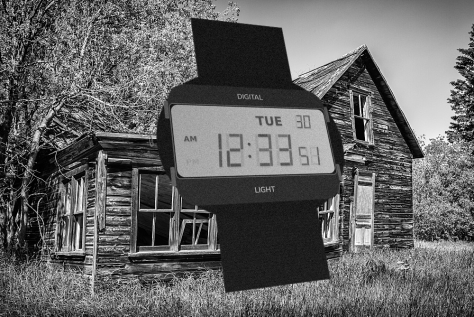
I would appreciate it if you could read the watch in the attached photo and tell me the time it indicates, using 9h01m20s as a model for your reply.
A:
12h33m51s
